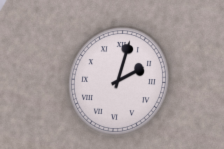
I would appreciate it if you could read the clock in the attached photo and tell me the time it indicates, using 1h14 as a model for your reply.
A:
2h02
